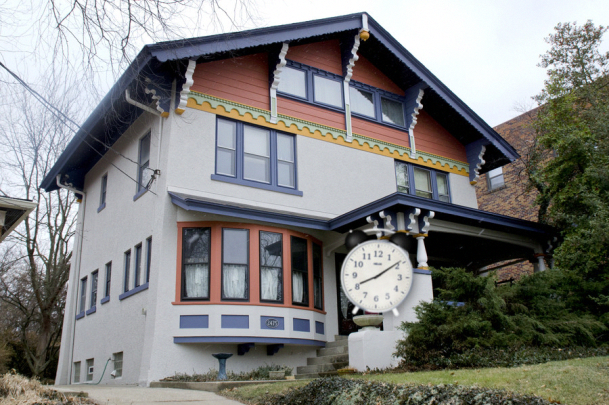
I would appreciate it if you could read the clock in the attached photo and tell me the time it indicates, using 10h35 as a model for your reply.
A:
8h09
